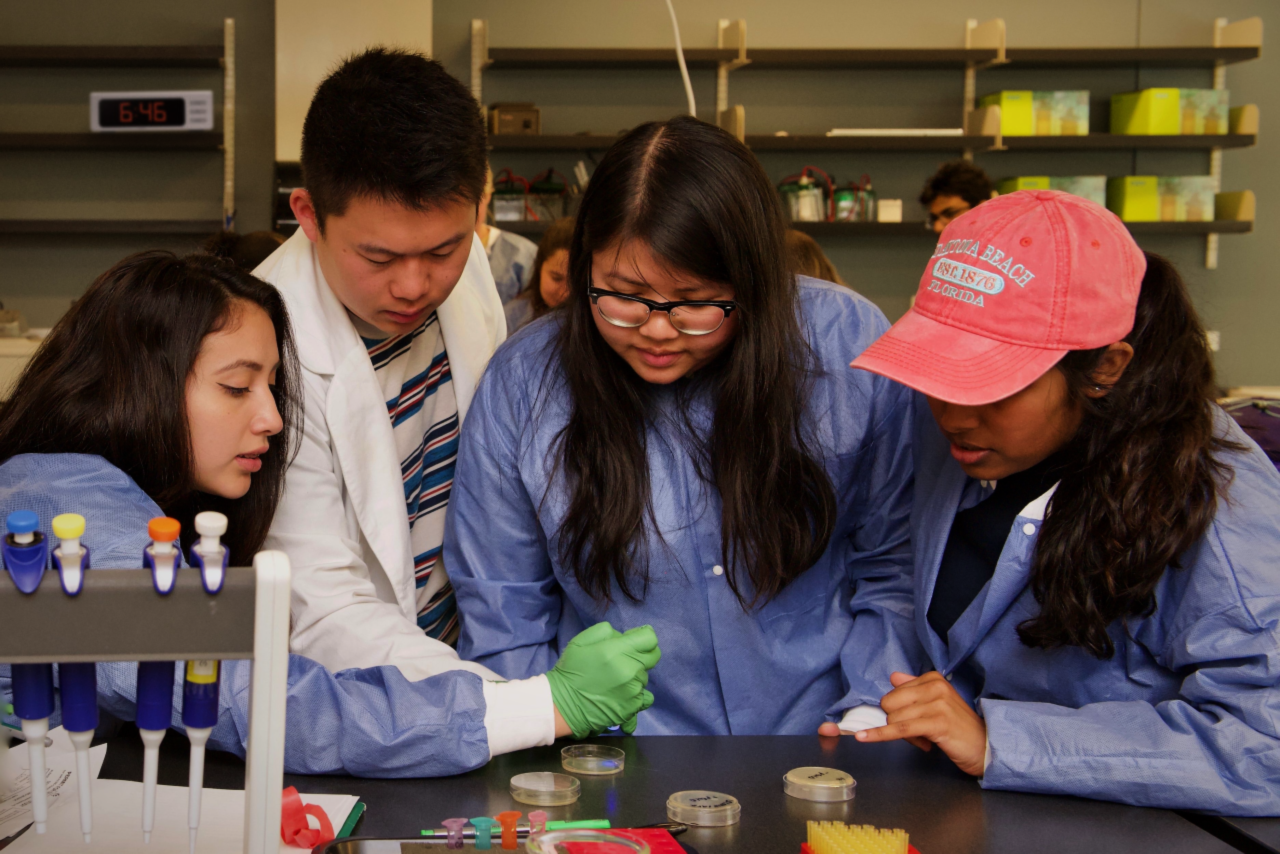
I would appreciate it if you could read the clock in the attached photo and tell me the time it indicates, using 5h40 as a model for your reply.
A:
6h46
